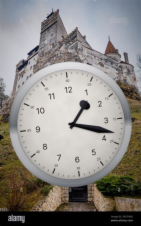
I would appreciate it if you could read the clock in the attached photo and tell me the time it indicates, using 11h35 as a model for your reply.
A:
1h18
